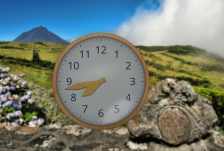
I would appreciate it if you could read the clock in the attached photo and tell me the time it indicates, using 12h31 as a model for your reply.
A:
7h43
